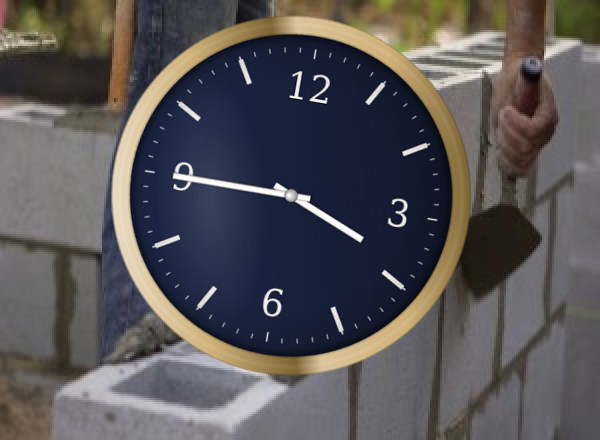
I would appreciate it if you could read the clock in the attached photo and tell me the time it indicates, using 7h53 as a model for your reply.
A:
3h45
